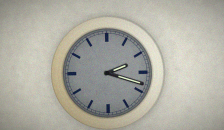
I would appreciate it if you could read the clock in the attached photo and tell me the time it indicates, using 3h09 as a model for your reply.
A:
2h18
